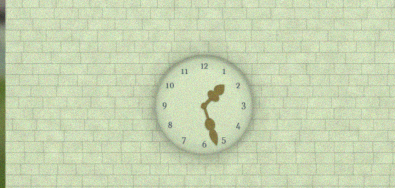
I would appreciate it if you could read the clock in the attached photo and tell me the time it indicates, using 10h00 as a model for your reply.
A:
1h27
